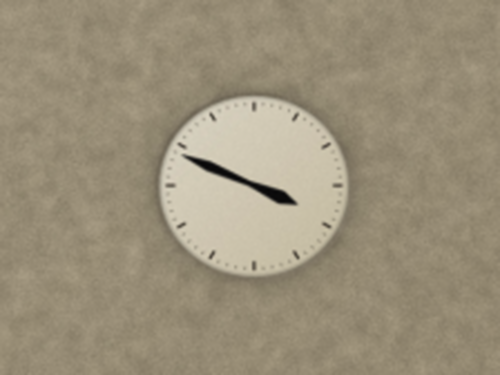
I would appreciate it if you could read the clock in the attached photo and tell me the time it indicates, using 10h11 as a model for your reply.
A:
3h49
